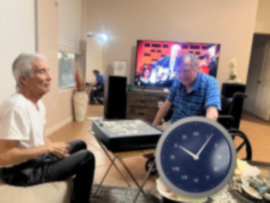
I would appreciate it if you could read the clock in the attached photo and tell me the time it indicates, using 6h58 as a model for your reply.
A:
10h06
